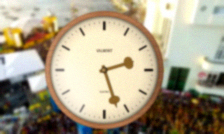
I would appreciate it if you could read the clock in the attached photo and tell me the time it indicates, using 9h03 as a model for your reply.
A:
2h27
